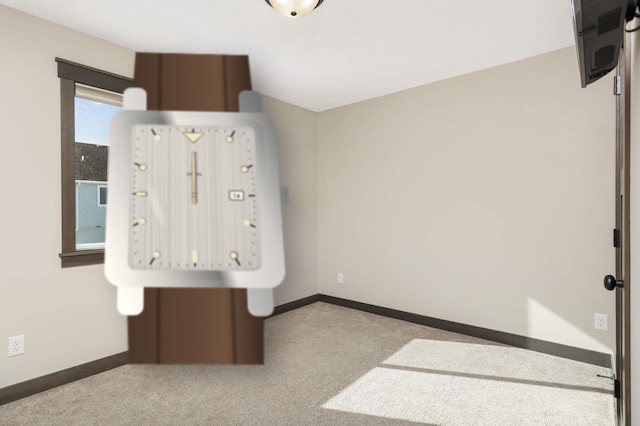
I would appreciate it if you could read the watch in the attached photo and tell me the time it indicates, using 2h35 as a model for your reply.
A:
12h00
